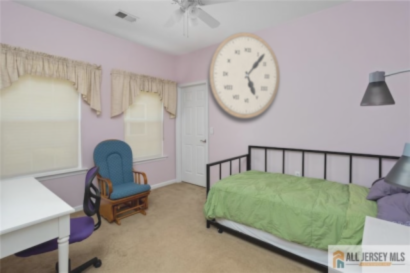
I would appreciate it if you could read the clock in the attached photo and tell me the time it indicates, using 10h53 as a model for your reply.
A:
5h07
